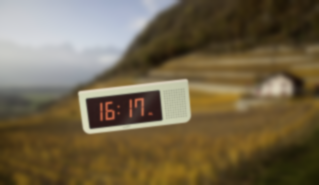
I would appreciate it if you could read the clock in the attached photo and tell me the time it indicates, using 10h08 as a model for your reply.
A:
16h17
